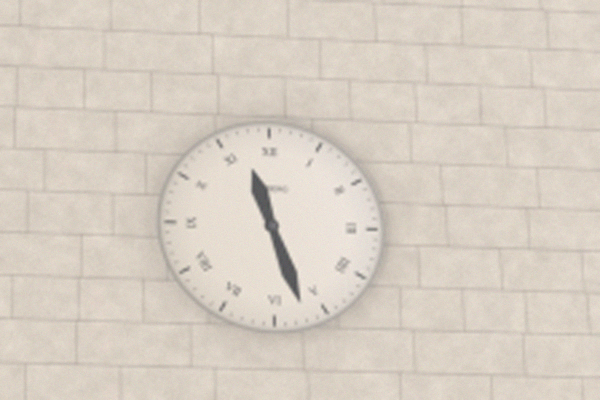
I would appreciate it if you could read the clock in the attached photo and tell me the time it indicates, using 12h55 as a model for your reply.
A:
11h27
